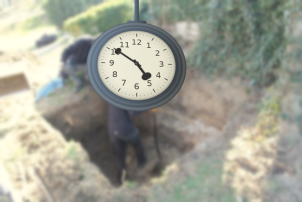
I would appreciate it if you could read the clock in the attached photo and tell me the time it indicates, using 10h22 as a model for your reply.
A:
4h51
